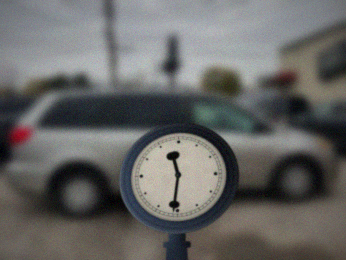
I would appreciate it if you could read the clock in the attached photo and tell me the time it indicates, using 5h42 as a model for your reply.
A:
11h31
